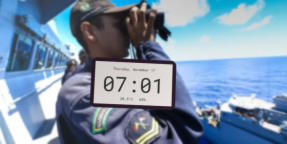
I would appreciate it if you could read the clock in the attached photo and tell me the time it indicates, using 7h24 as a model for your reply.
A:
7h01
